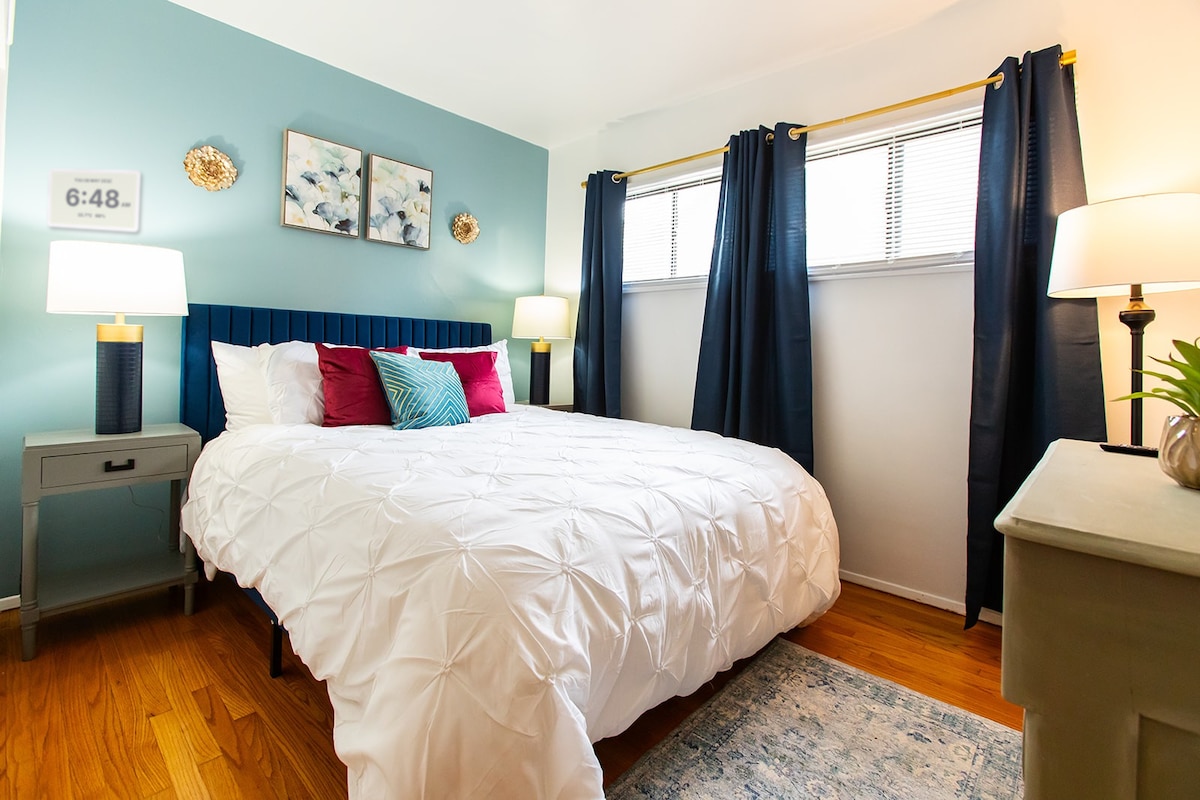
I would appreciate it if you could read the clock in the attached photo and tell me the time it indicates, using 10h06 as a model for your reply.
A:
6h48
